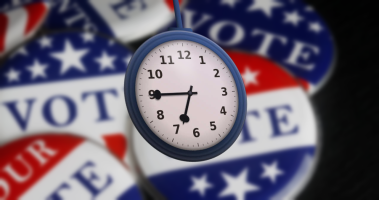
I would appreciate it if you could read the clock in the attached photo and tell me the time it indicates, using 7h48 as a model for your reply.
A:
6h45
